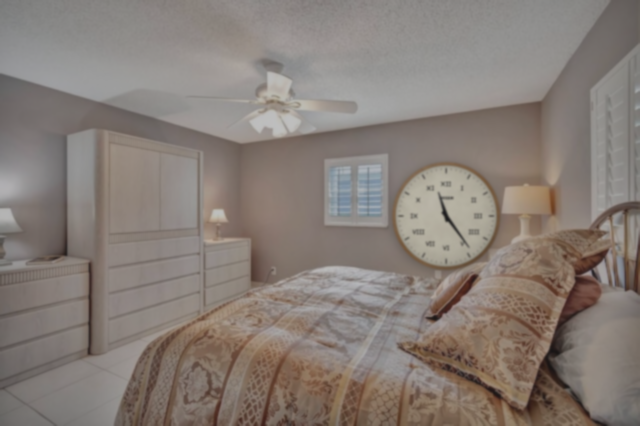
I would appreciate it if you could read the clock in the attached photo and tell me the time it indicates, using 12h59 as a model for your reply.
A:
11h24
